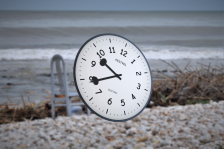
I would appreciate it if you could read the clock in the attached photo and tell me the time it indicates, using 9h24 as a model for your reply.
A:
9h39
